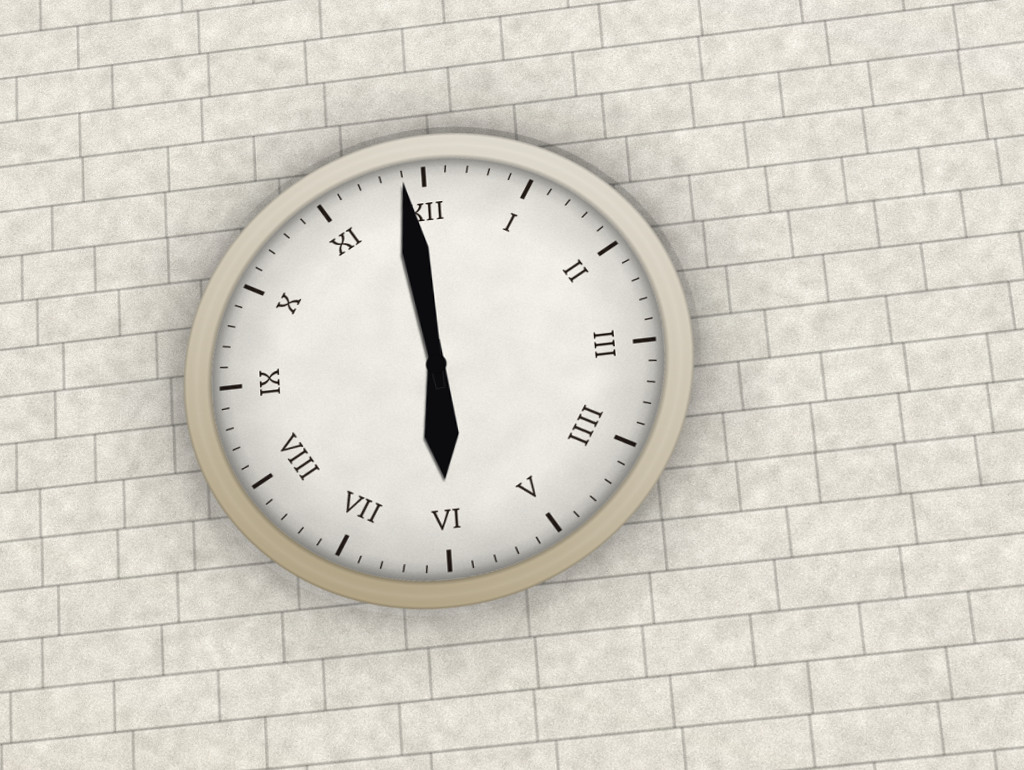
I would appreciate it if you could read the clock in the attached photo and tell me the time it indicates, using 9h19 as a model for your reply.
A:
5h59
